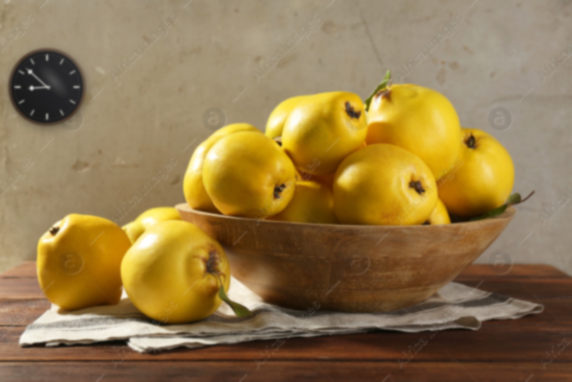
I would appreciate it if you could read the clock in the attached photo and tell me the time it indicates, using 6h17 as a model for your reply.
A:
8h52
